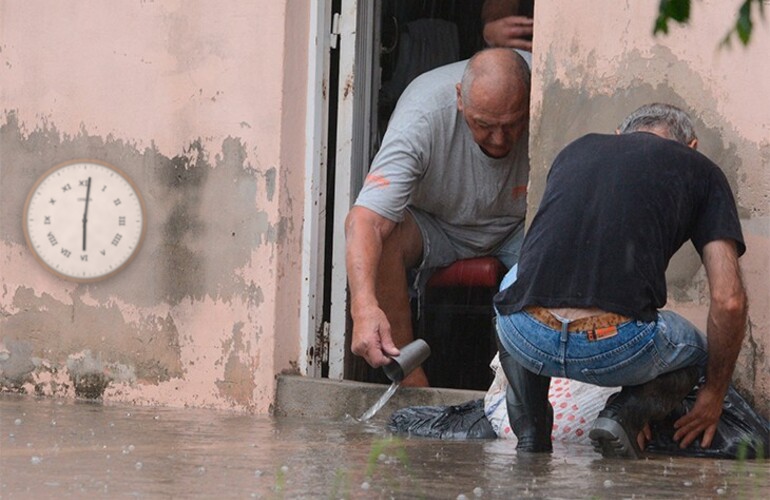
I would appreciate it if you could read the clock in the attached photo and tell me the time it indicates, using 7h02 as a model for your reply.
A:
6h01
